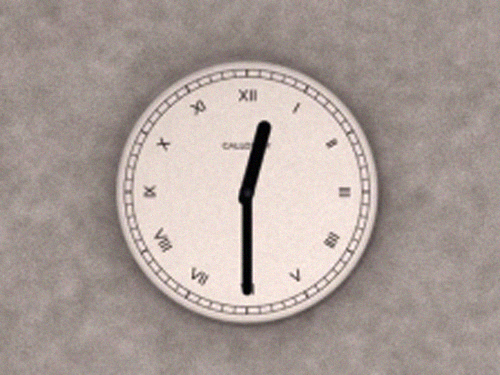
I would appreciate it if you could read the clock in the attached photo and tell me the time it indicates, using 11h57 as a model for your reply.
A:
12h30
